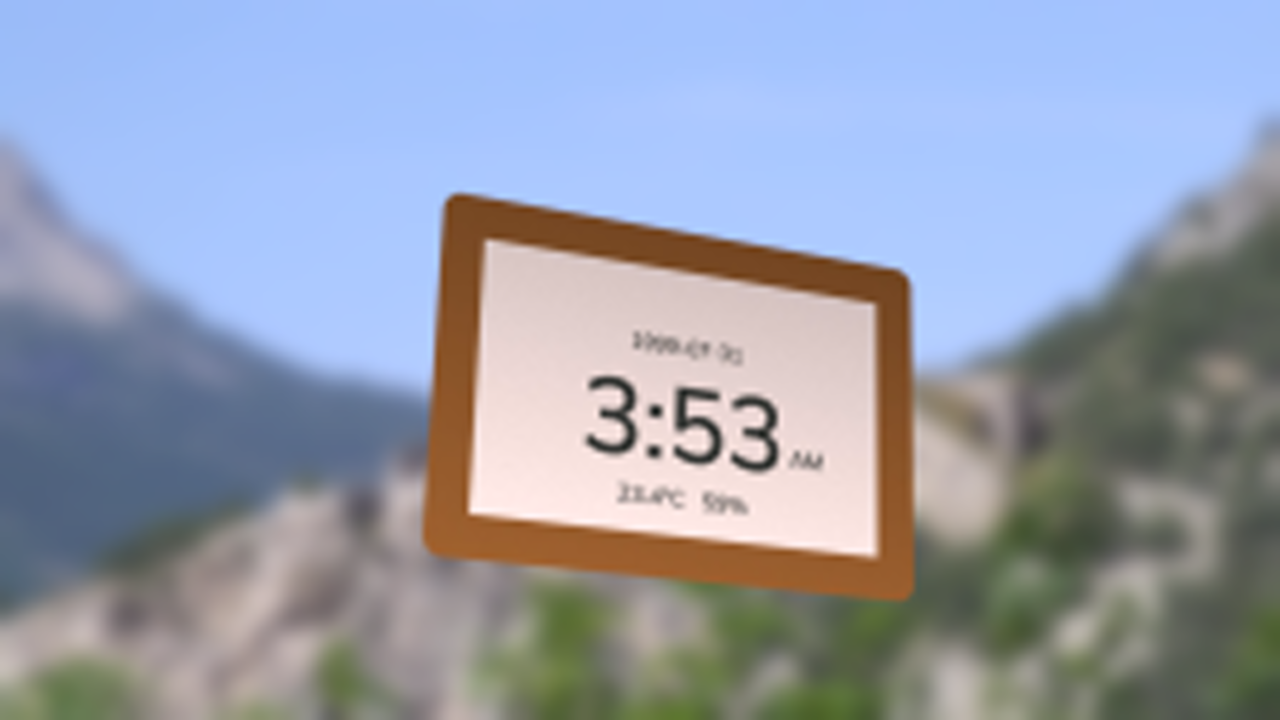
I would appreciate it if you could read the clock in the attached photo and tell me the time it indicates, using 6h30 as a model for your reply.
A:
3h53
